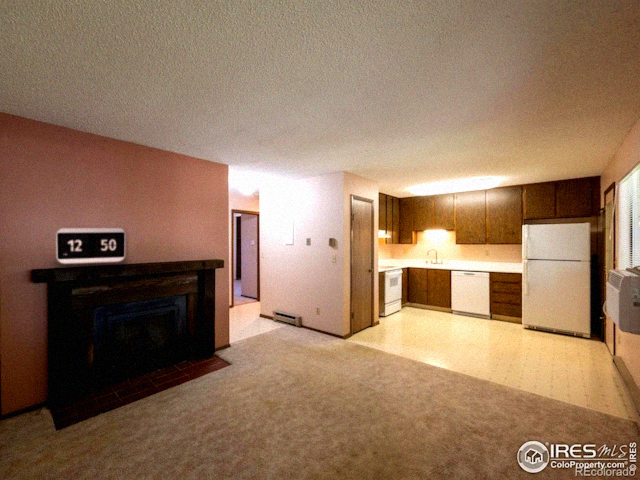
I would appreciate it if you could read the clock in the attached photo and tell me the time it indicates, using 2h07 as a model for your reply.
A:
12h50
